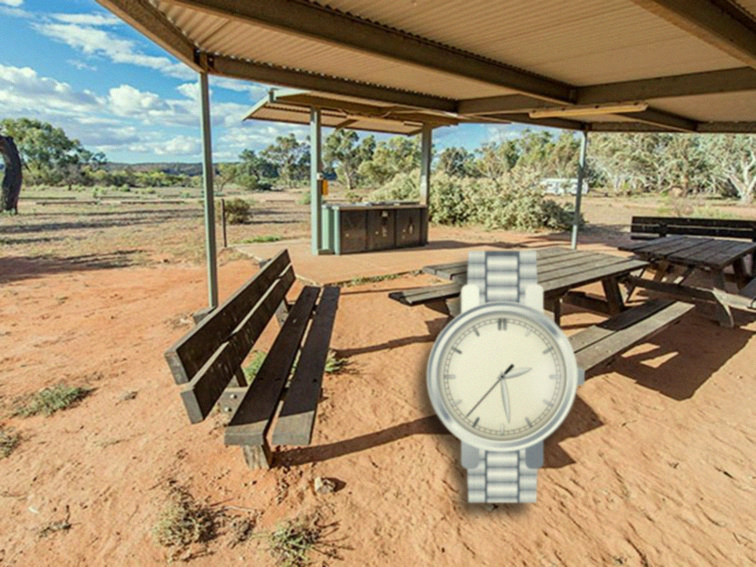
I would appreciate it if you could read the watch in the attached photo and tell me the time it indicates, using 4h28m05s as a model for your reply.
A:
2h28m37s
